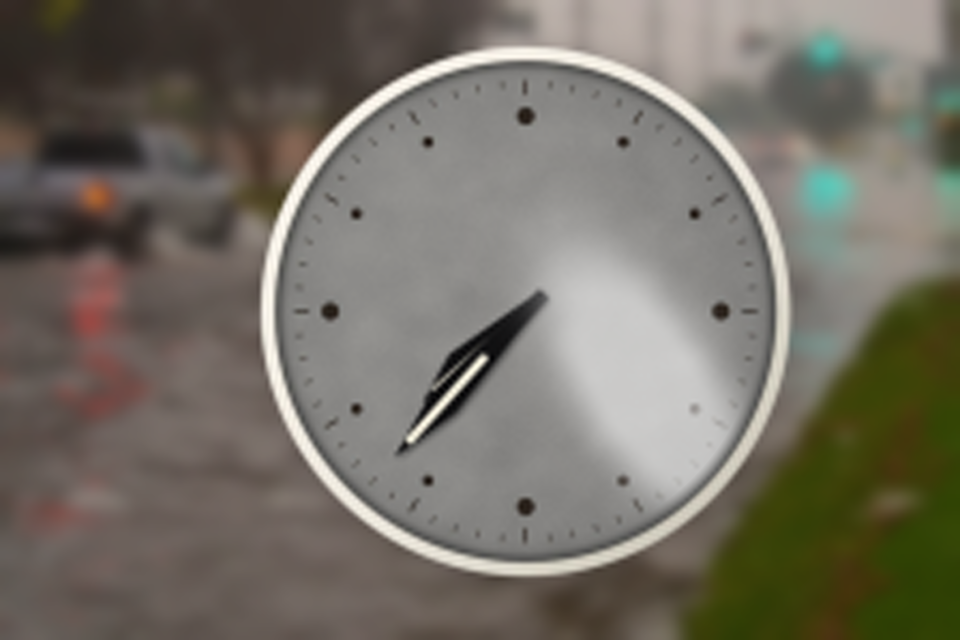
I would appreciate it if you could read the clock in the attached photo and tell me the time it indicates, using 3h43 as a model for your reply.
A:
7h37
